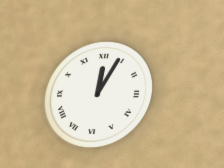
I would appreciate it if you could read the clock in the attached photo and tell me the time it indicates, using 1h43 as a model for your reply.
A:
12h04
